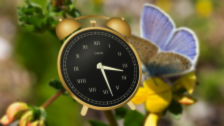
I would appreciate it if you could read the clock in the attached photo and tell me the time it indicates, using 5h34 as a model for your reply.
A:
3h28
